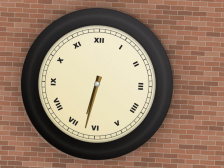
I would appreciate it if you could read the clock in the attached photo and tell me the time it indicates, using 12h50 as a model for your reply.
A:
6h32
